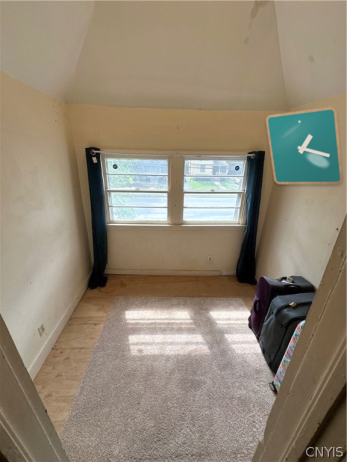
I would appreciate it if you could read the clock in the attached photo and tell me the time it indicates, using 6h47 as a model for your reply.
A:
1h18
